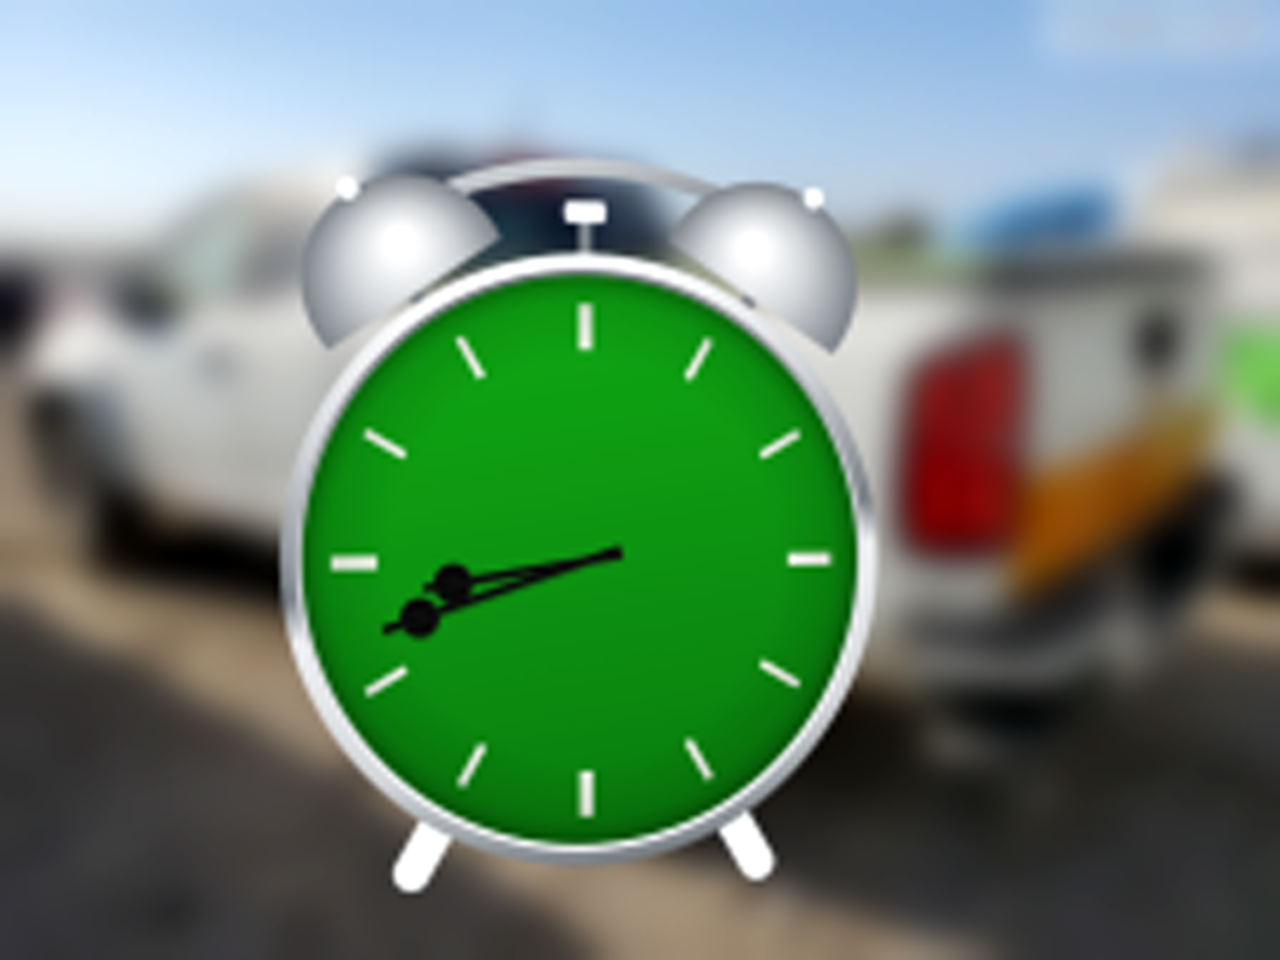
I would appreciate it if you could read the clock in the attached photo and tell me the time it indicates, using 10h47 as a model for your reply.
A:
8h42
